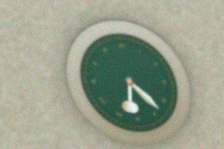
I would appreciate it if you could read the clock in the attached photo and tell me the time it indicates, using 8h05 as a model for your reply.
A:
6h23
